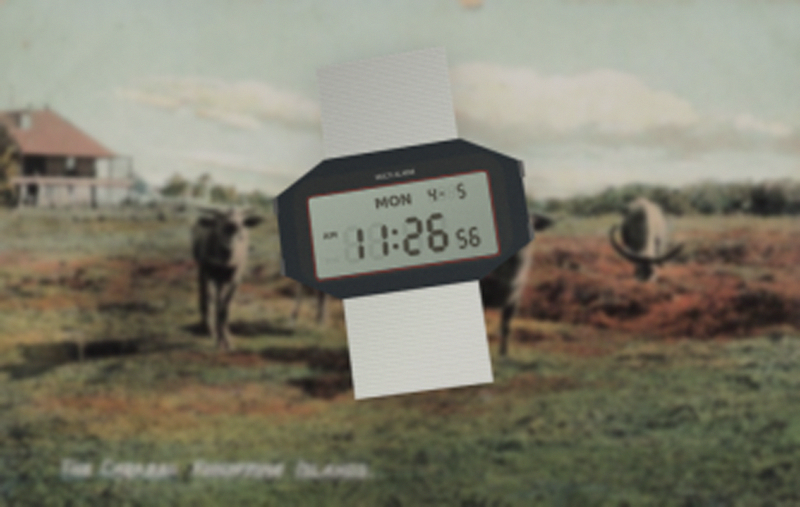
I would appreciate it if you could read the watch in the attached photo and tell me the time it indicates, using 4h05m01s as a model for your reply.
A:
11h26m56s
